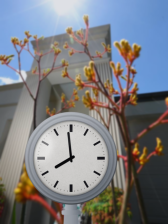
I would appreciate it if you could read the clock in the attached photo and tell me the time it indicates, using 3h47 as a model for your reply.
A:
7h59
